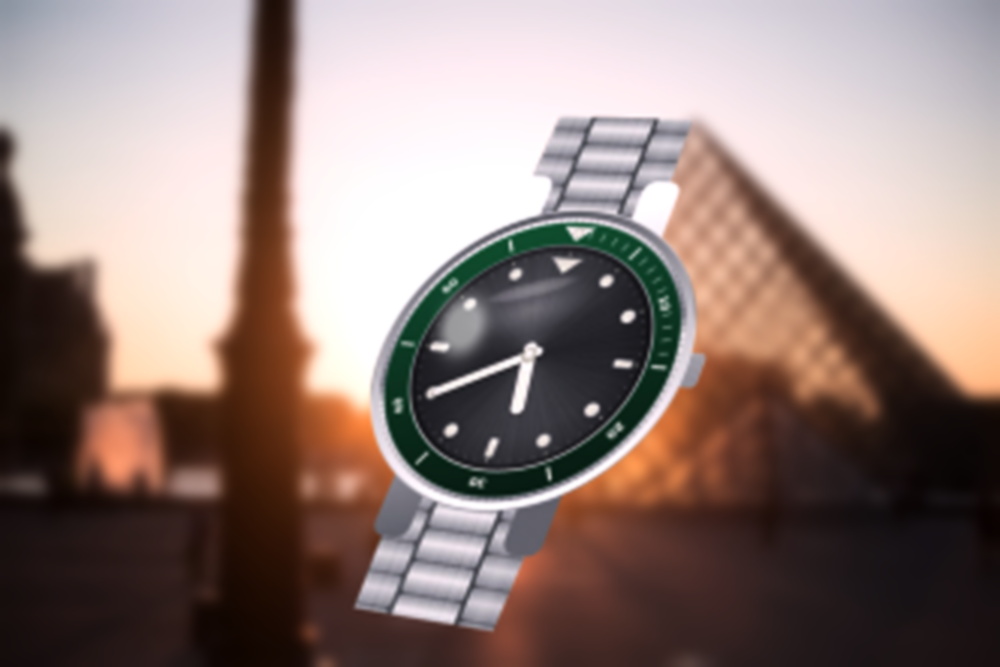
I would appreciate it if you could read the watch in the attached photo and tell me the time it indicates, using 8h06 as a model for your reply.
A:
5h40
